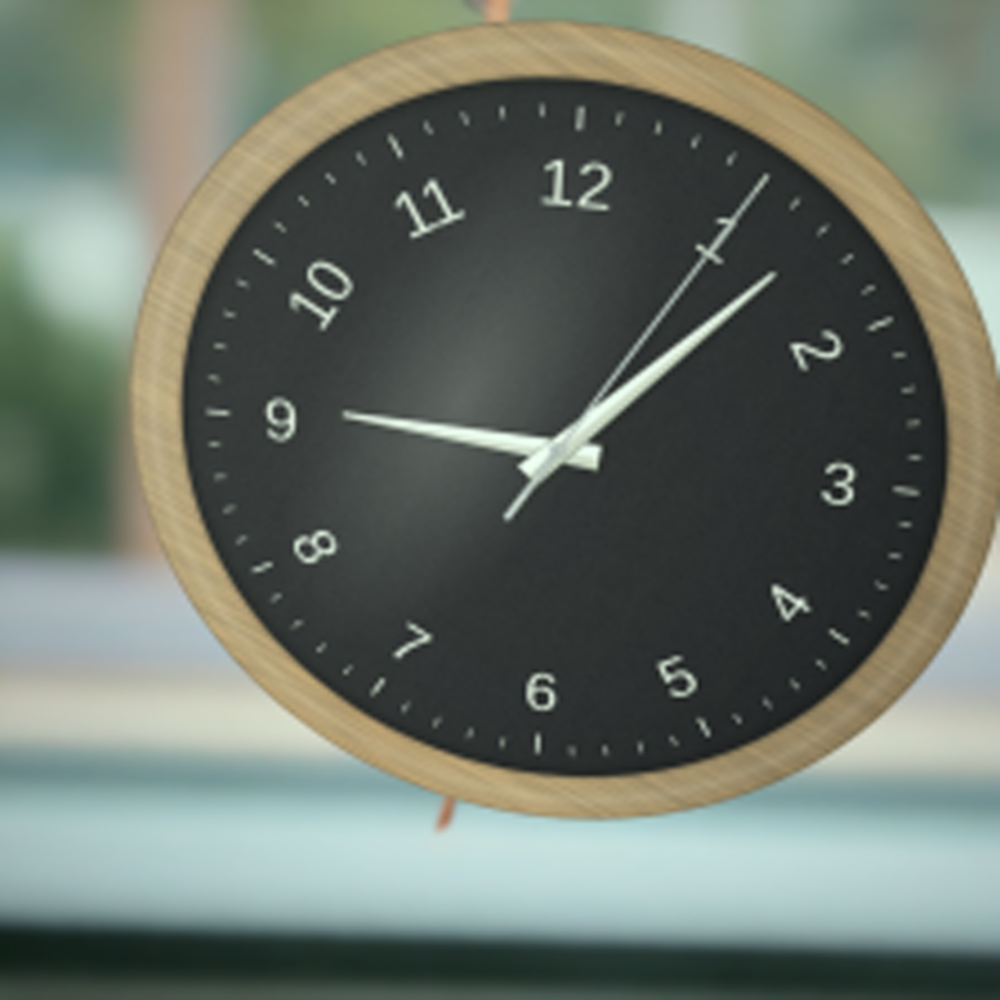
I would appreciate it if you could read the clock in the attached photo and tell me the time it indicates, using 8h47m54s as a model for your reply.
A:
9h07m05s
